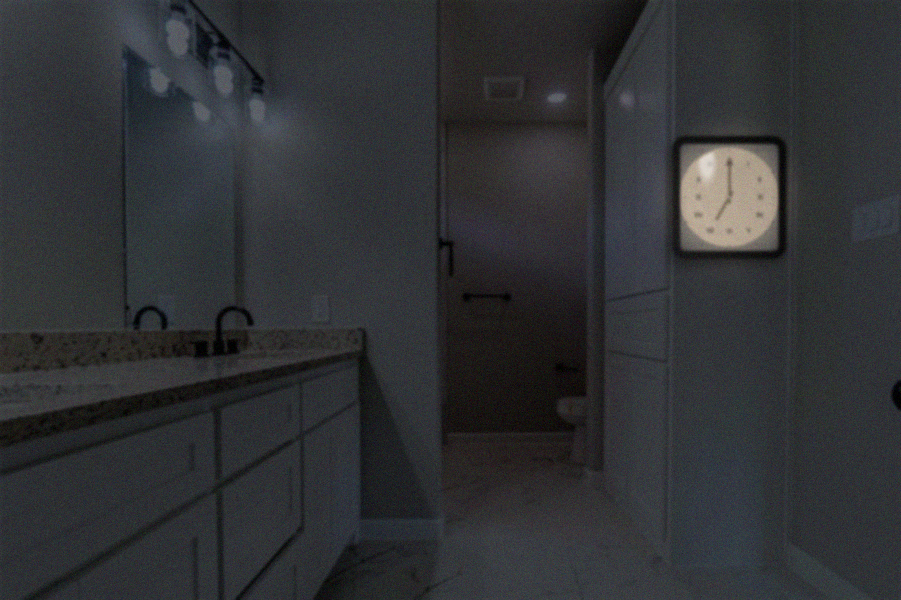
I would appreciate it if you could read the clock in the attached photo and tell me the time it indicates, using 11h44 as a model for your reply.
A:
7h00
